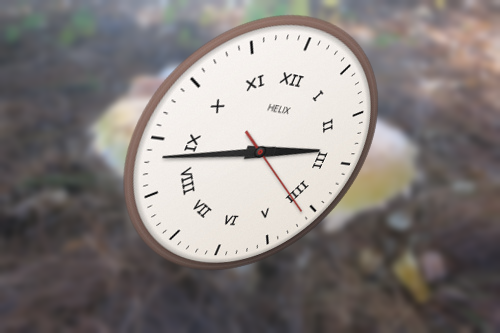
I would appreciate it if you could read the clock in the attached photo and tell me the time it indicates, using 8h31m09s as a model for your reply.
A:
2h43m21s
